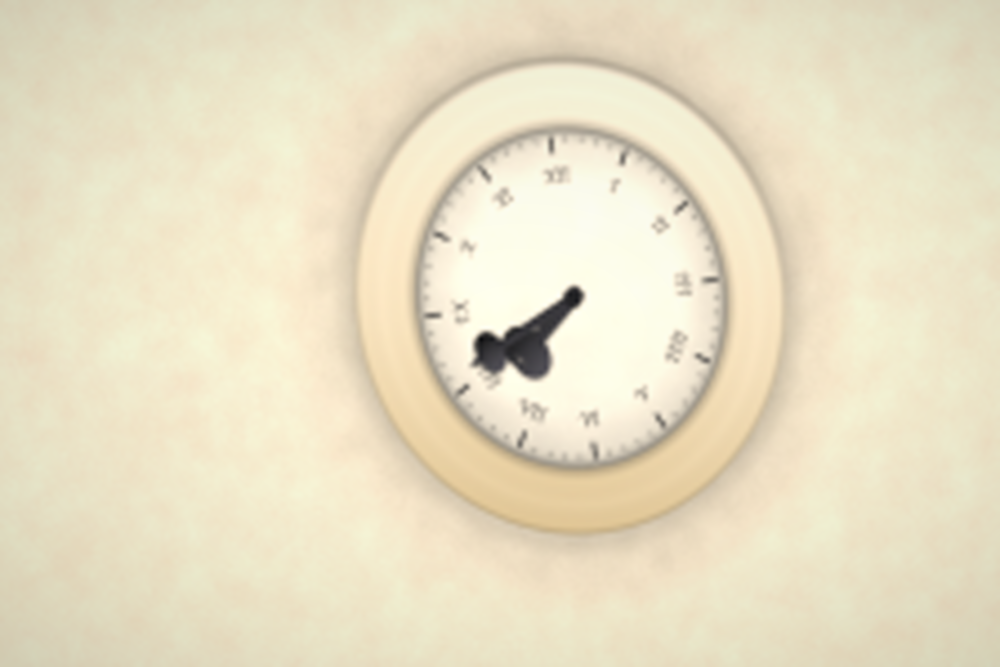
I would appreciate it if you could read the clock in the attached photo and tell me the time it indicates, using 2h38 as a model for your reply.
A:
7h41
